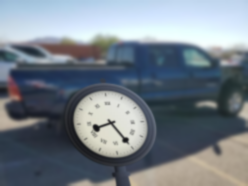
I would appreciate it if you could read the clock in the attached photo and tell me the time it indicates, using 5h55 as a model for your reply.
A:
8h25
